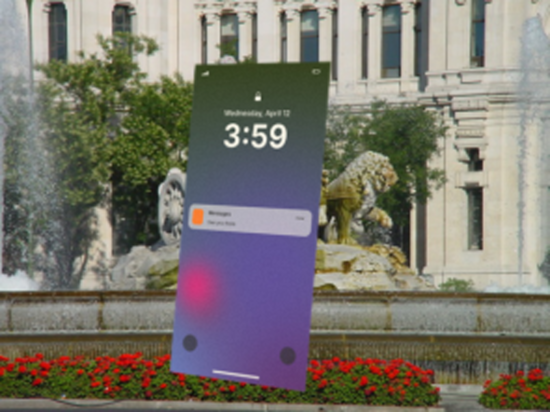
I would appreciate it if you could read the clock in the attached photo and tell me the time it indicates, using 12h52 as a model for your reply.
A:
3h59
